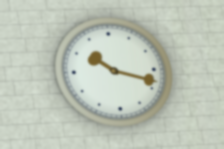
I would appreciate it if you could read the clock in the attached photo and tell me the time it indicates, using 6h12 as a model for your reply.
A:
10h18
